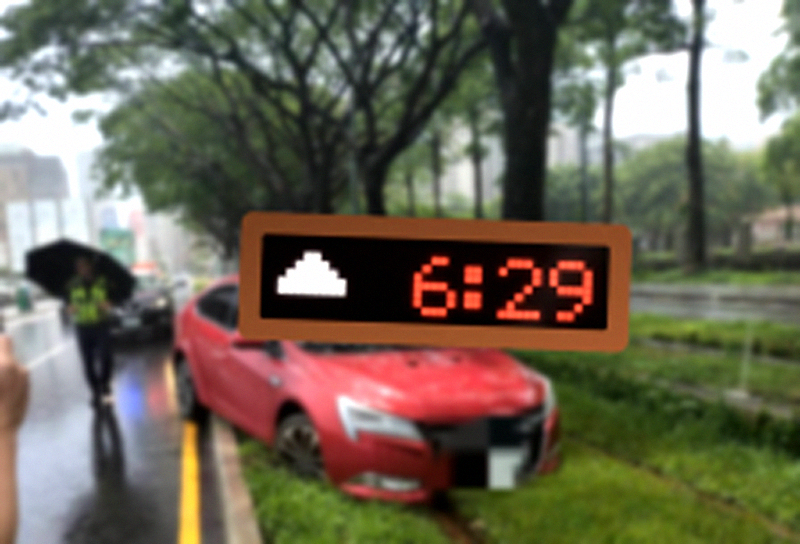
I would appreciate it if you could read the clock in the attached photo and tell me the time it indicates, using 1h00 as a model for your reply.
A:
6h29
